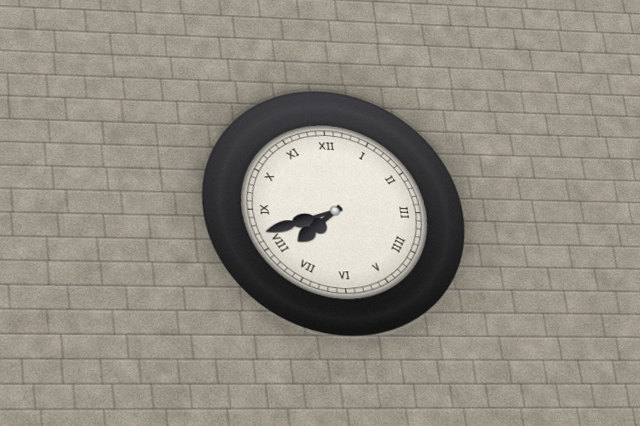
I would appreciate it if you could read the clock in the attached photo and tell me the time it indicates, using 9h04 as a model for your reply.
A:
7h42
